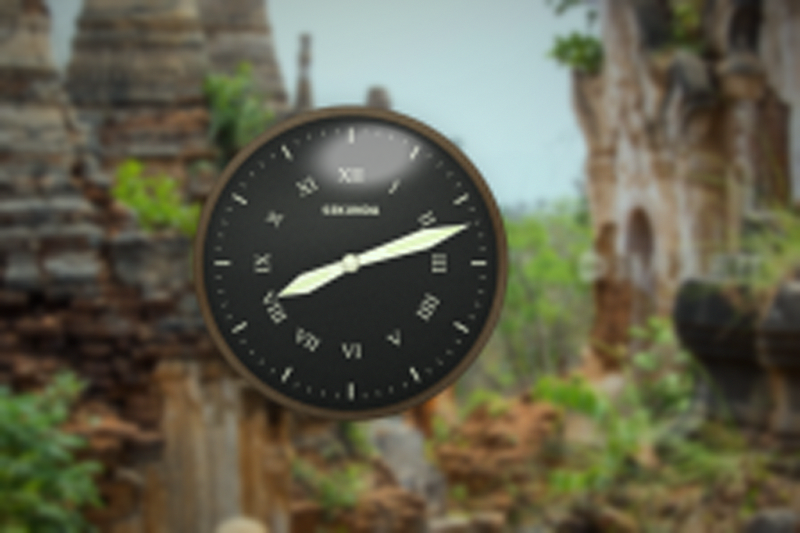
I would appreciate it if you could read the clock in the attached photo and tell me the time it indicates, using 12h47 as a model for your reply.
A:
8h12
